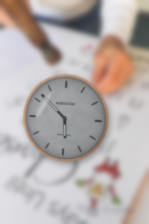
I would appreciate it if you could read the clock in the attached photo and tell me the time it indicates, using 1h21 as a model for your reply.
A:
5h52
